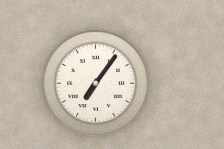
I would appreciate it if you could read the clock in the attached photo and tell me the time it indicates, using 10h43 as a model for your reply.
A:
7h06
